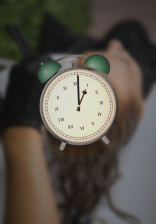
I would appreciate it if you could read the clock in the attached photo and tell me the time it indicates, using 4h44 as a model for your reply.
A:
1h01
